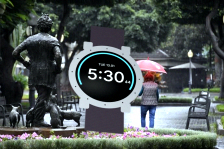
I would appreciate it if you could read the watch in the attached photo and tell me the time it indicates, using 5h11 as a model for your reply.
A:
5h30
